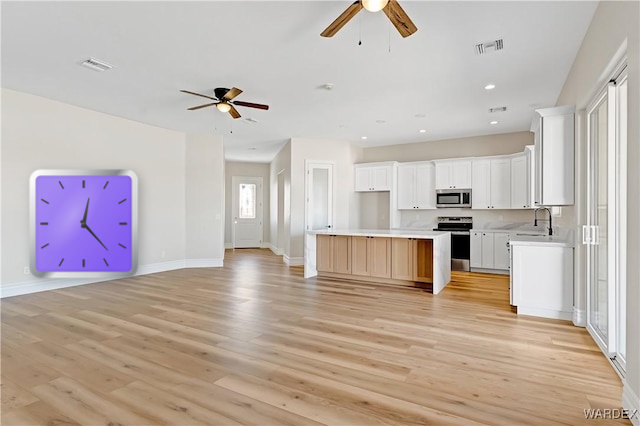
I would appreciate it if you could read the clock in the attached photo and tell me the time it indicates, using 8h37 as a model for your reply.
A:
12h23
